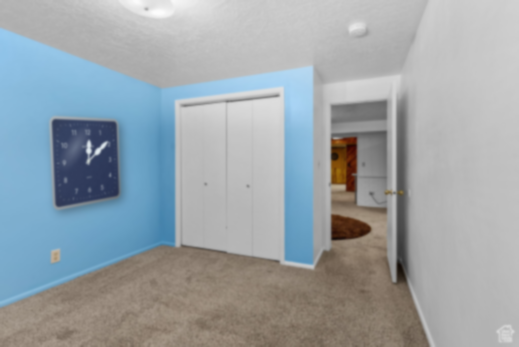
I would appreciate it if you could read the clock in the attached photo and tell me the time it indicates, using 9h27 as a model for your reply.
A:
12h09
